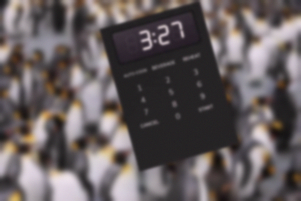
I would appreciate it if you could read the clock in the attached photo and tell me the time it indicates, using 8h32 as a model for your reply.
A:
3h27
